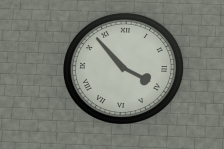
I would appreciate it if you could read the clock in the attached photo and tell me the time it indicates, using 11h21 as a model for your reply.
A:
3h53
